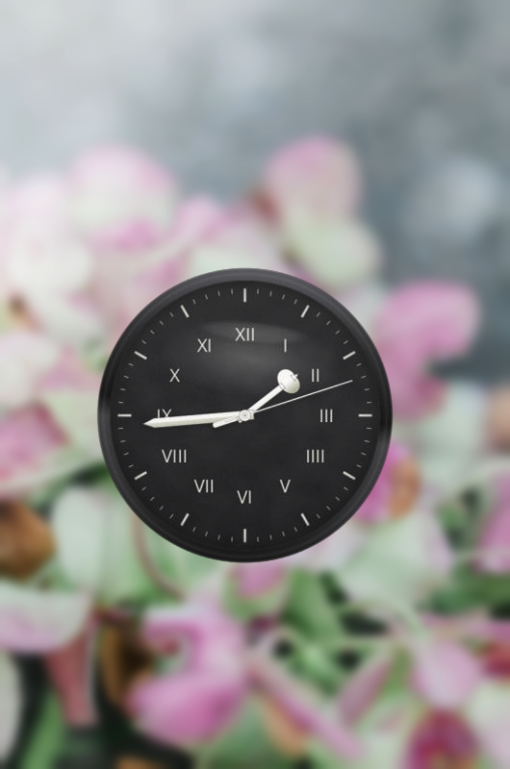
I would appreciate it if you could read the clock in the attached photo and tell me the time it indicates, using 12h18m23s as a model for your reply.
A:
1h44m12s
